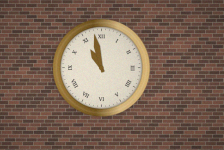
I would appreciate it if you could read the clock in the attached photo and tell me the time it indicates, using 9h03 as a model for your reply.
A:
10h58
